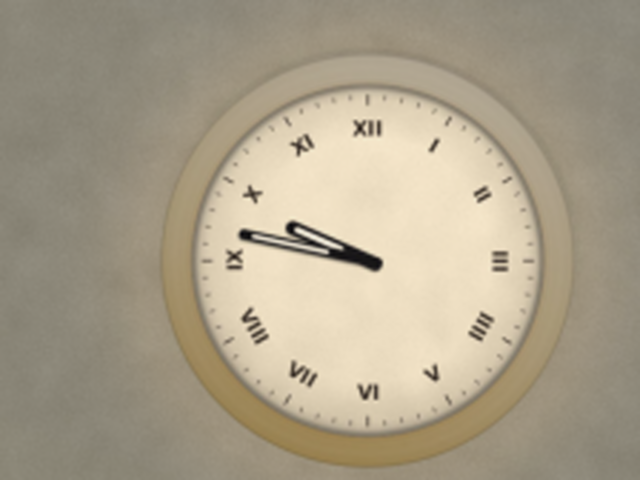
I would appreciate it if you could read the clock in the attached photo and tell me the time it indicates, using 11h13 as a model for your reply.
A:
9h47
